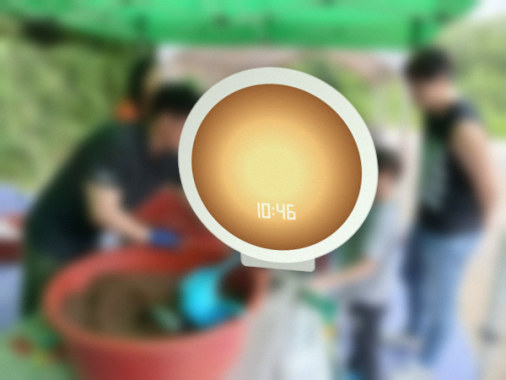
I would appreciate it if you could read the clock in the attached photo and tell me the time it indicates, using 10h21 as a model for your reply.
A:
10h46
